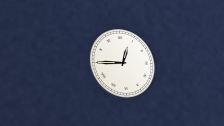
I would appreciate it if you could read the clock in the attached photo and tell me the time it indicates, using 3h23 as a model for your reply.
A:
12h45
